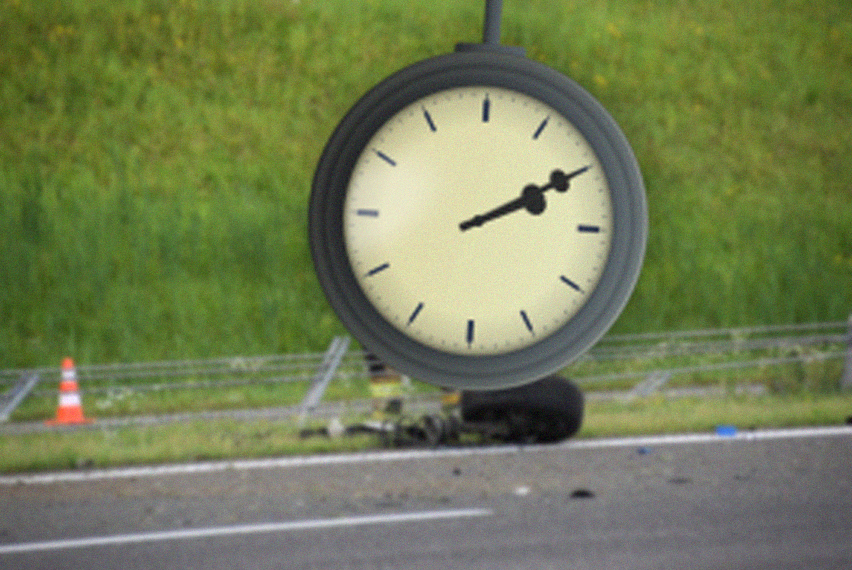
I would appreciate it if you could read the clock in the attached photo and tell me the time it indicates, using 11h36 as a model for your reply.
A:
2h10
